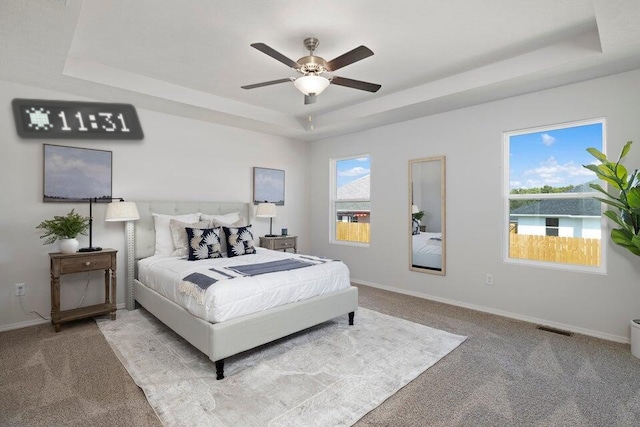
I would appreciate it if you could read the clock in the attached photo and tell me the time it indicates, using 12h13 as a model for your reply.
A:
11h31
